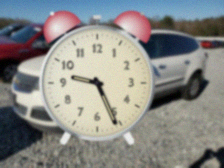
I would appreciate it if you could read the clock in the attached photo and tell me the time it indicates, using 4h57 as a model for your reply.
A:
9h26
